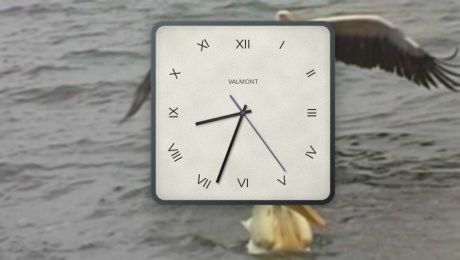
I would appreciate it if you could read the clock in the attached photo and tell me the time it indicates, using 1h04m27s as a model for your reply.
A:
8h33m24s
